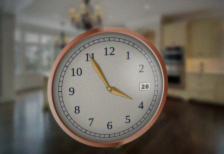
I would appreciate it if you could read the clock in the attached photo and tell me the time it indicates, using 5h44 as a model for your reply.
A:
3h55
